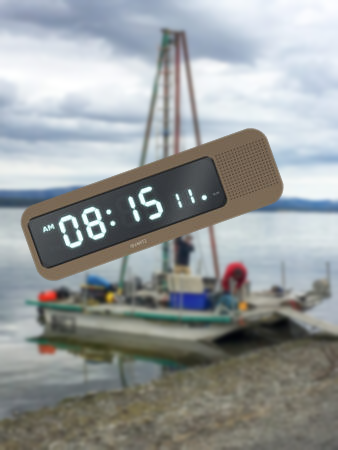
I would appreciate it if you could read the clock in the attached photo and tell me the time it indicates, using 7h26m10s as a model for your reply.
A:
8h15m11s
